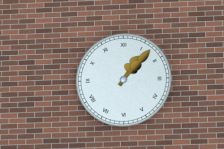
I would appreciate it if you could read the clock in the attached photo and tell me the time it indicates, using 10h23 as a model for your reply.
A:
1h07
